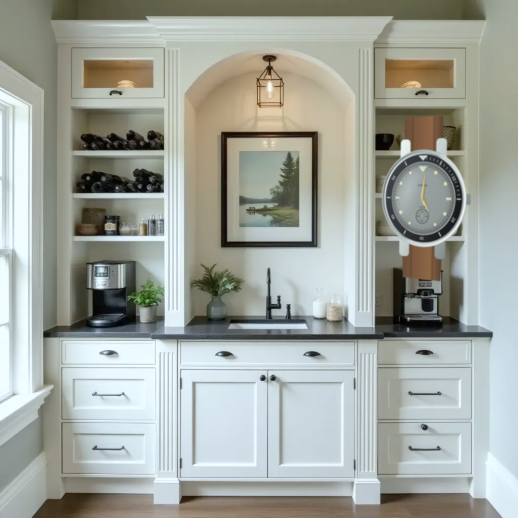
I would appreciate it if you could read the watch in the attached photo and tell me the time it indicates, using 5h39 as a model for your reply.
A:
5h01
